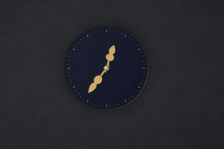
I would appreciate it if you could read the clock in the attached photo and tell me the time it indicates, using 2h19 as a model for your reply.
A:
12h36
